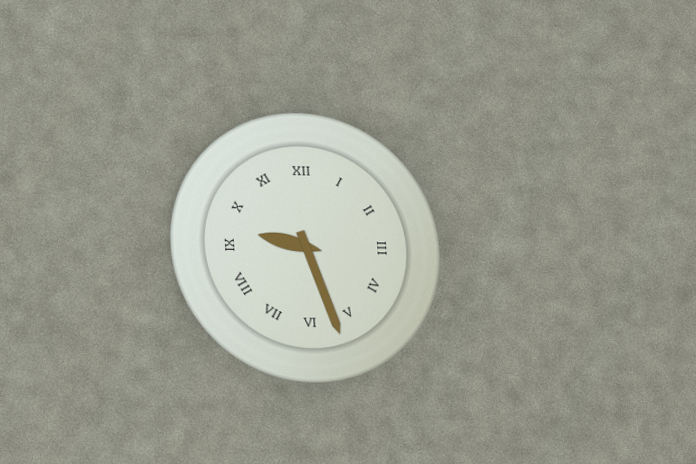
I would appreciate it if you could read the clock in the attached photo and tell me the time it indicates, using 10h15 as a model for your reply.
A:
9h27
